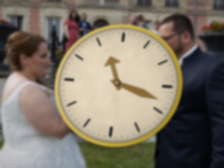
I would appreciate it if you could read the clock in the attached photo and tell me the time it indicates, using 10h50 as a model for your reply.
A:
11h18
